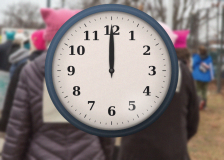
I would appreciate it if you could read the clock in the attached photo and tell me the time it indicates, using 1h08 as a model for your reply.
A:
12h00
